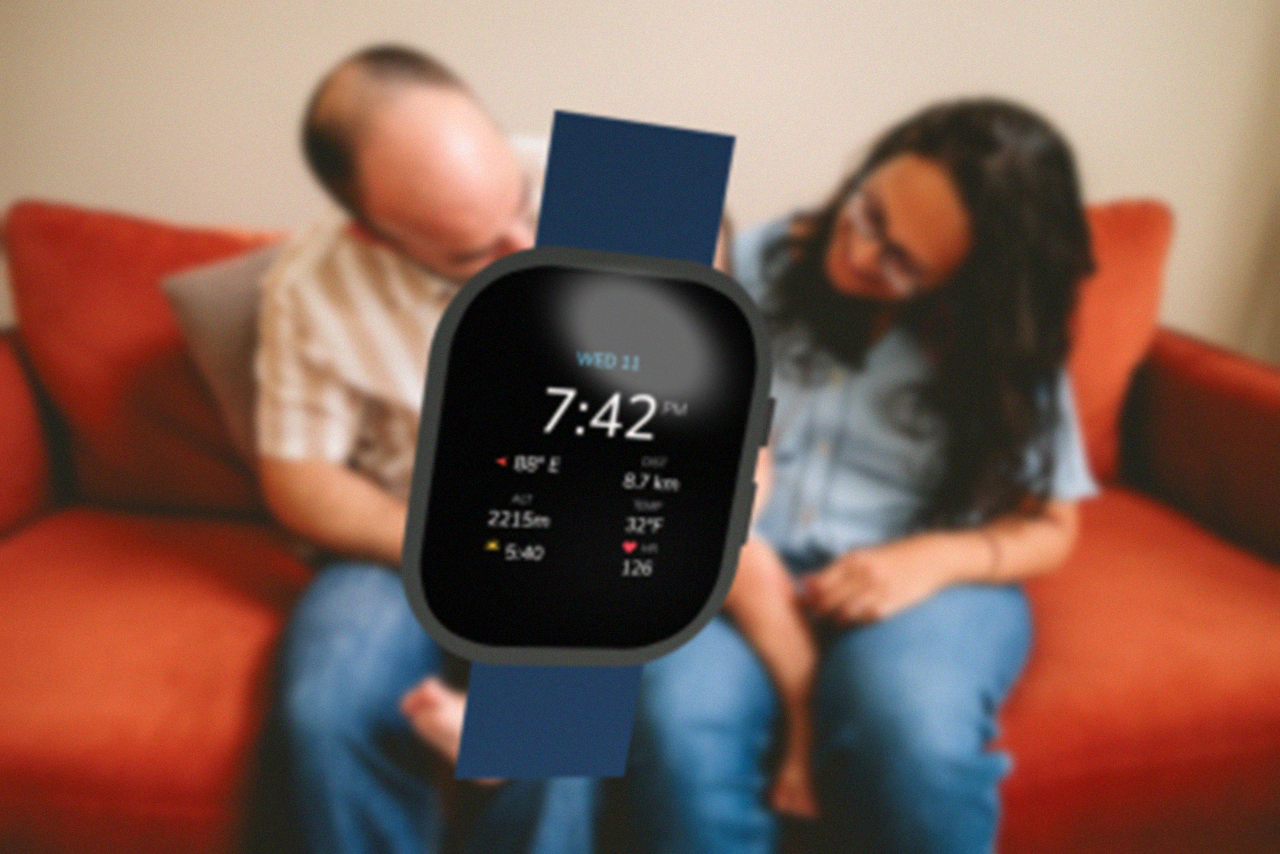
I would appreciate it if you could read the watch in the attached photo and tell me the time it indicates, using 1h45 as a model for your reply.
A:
7h42
